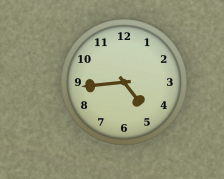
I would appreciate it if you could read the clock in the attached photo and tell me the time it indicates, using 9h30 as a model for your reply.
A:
4h44
